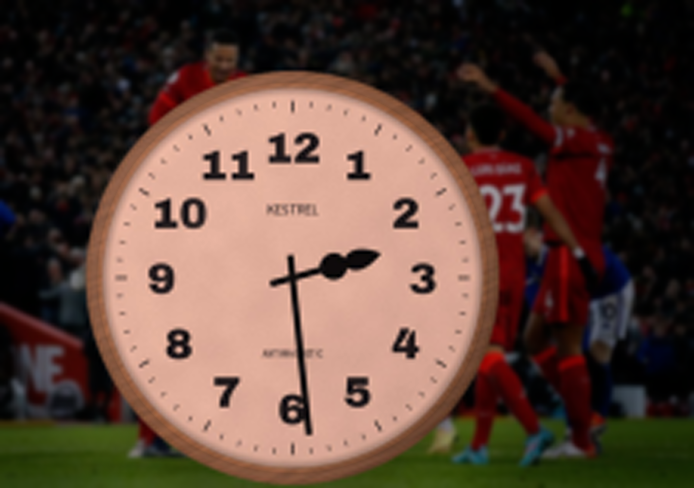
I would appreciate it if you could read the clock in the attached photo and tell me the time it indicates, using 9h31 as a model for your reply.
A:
2h29
